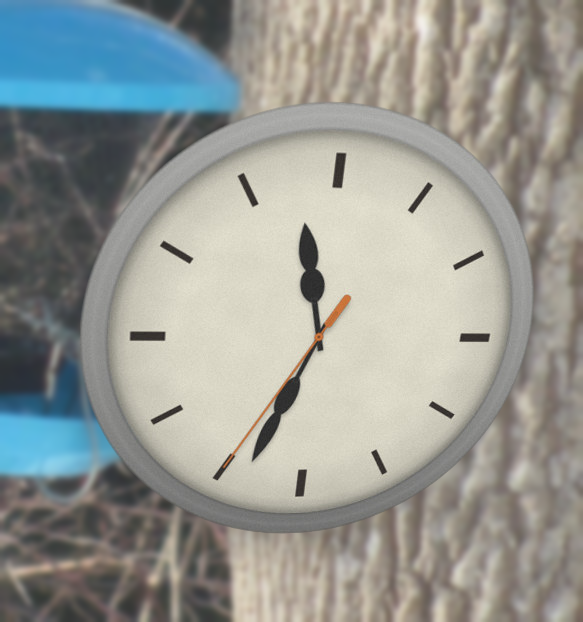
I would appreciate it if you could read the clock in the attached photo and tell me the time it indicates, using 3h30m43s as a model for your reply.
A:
11h33m35s
